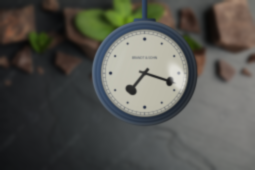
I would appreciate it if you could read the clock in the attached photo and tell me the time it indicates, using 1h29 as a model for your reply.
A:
7h18
